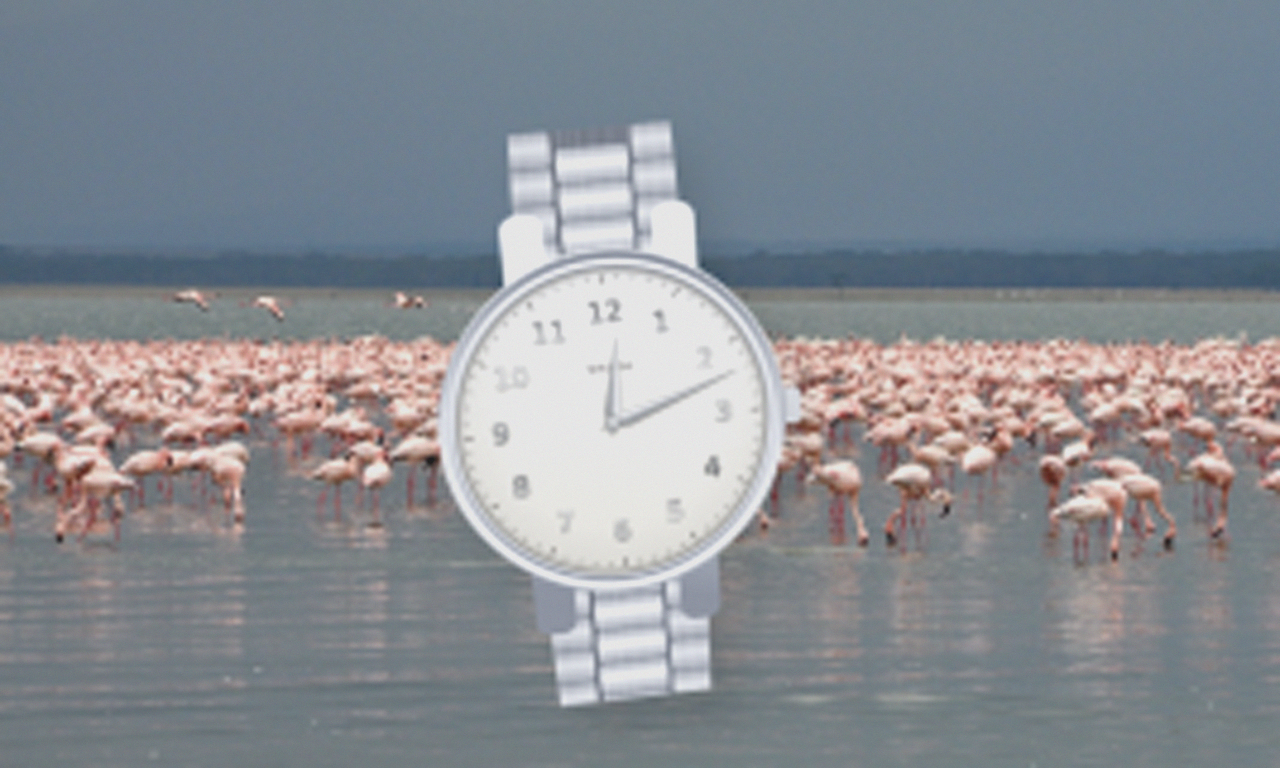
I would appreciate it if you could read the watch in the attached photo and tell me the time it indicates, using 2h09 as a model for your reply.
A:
12h12
